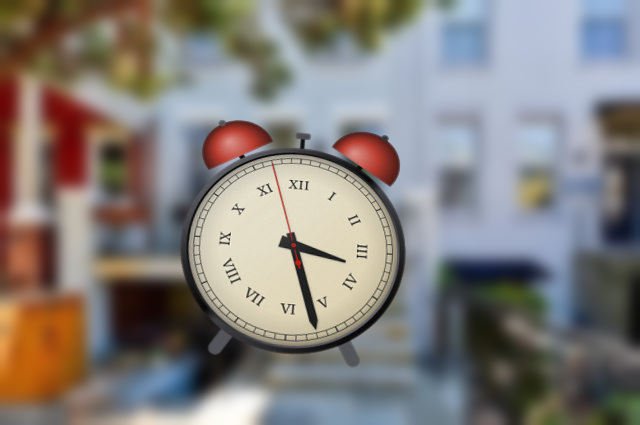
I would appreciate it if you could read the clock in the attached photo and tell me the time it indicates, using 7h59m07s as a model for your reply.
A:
3h26m57s
